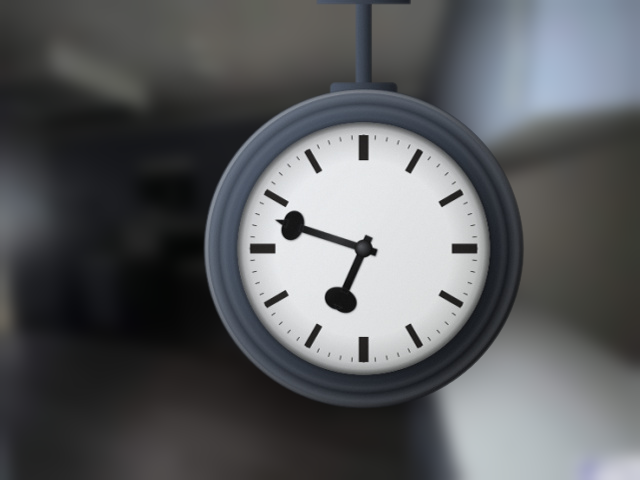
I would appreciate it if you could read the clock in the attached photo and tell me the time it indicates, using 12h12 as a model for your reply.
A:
6h48
